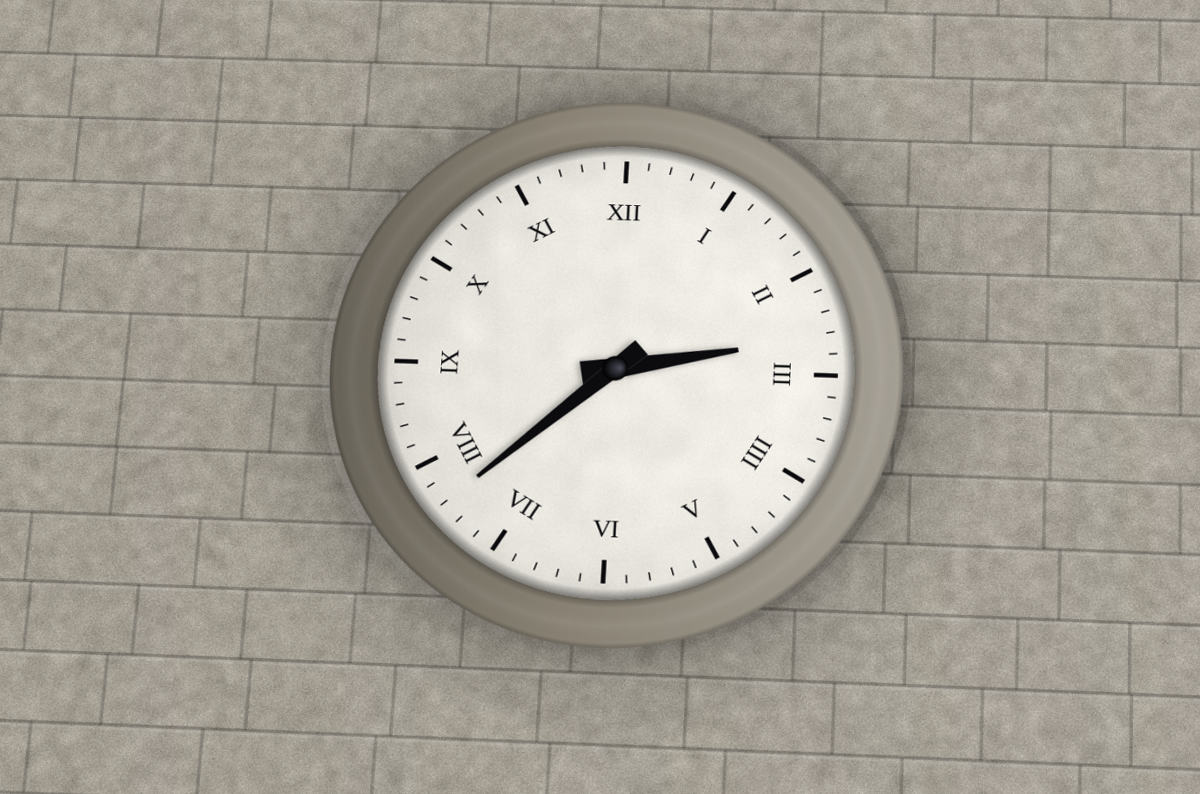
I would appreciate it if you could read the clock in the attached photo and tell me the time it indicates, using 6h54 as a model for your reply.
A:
2h38
